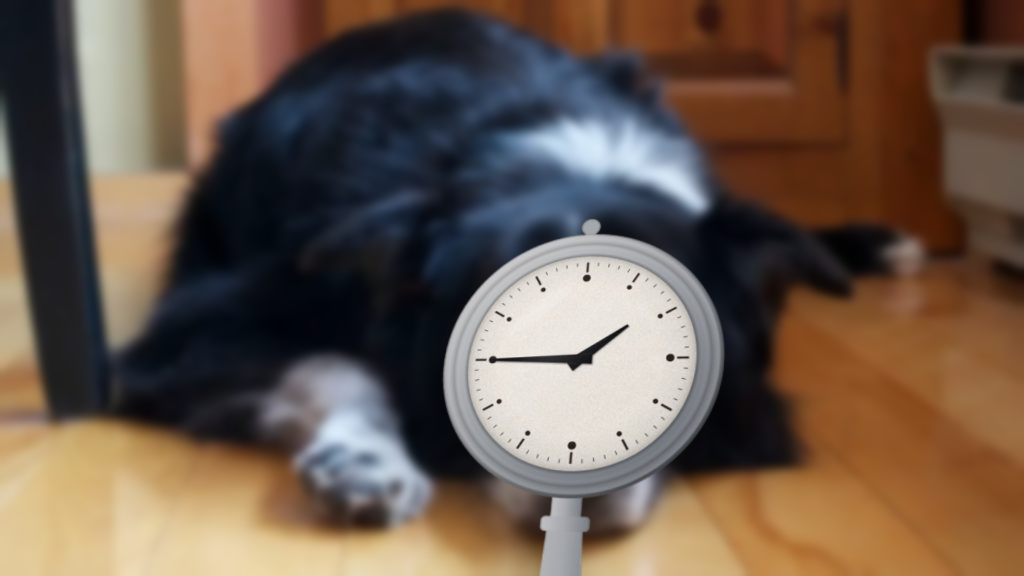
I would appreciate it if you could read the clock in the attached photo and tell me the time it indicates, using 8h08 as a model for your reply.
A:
1h45
